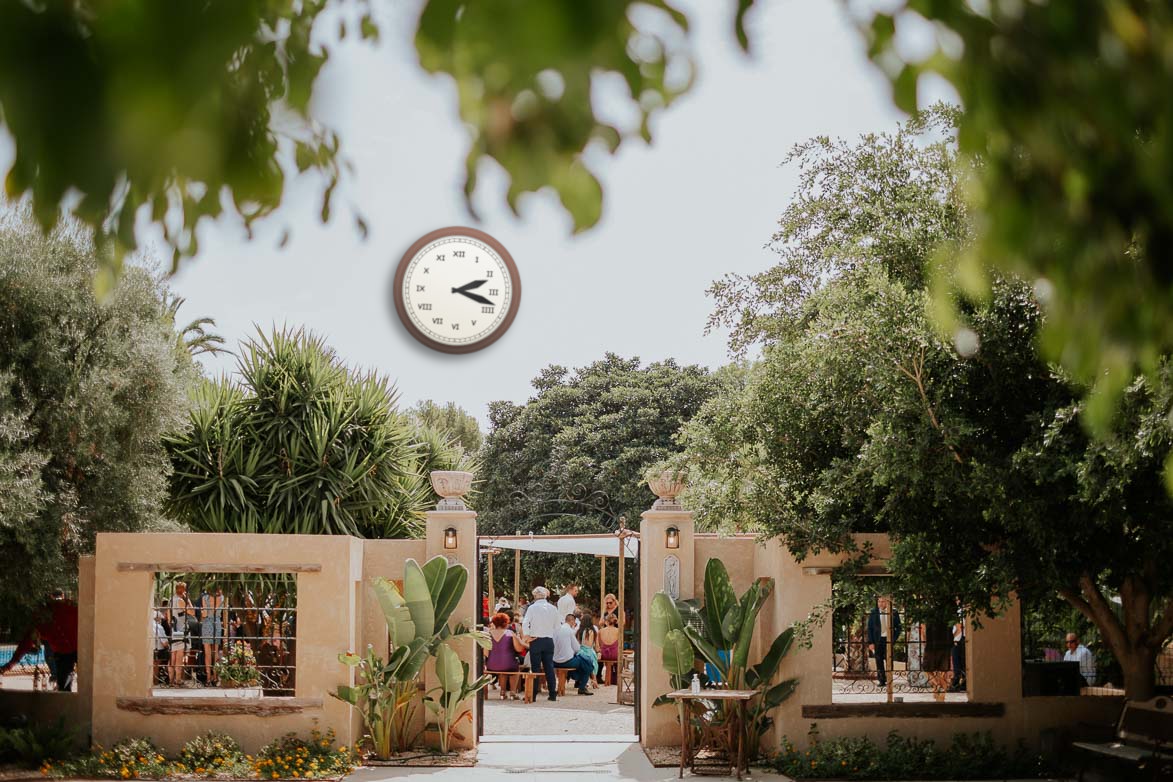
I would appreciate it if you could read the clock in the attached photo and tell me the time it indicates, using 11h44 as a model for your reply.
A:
2h18
